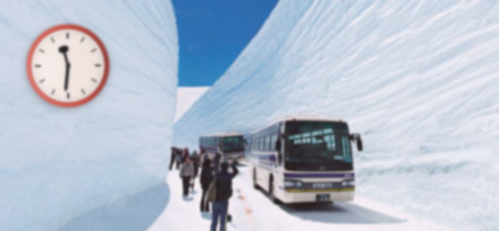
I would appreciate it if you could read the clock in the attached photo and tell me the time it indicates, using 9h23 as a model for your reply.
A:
11h31
